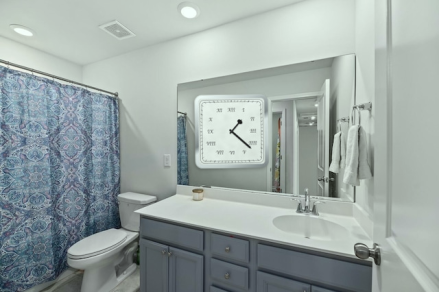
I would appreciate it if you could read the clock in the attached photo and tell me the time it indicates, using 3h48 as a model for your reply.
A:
1h22
